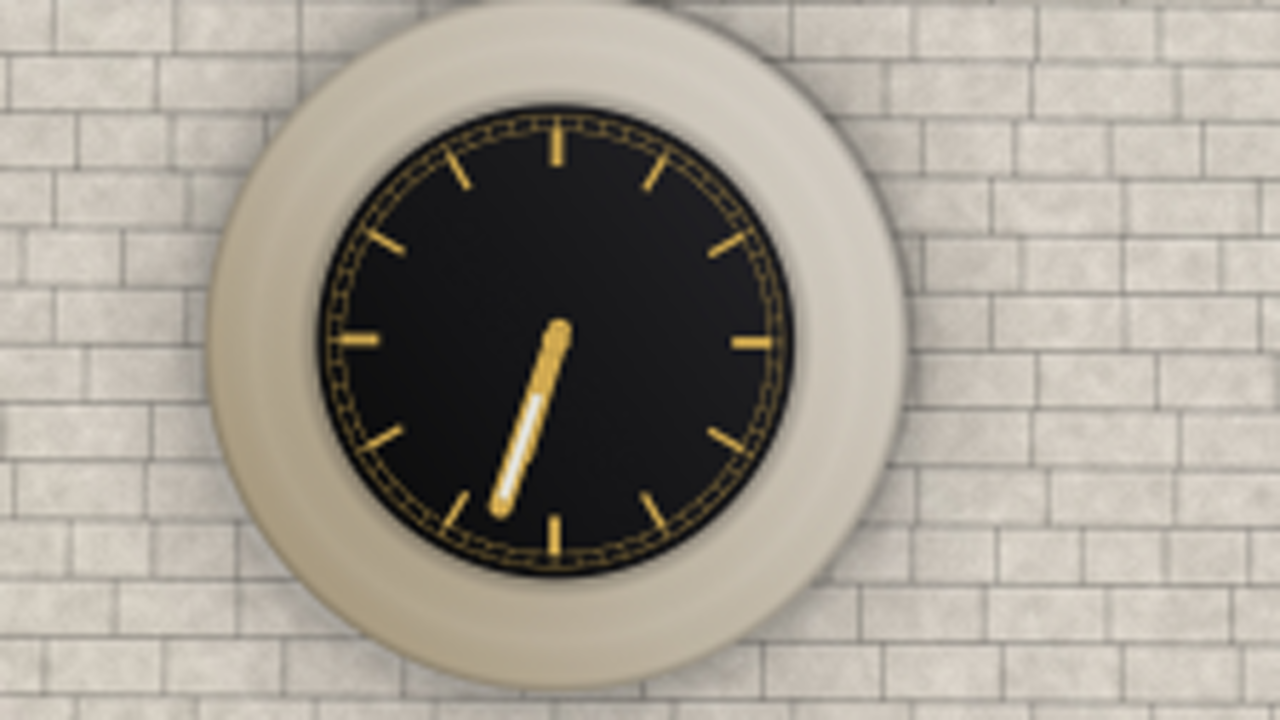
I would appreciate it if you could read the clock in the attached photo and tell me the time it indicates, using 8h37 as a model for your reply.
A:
6h33
